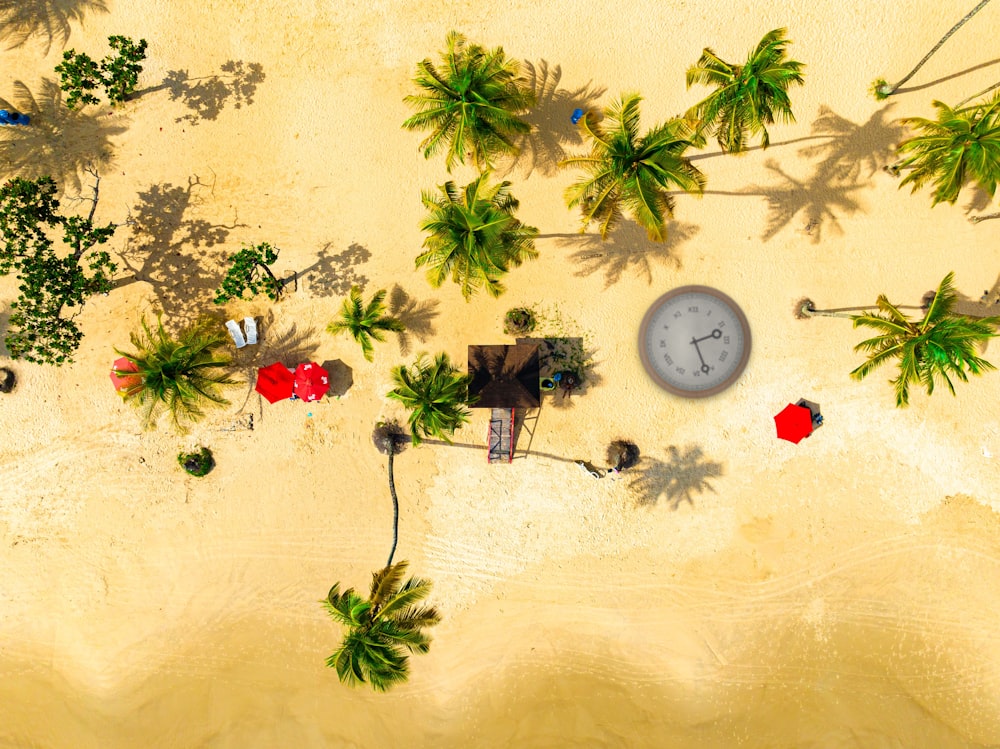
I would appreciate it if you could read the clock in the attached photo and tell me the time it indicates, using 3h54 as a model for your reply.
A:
2h27
